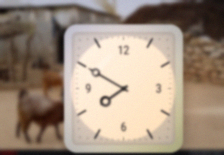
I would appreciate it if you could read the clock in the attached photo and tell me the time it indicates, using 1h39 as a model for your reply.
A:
7h50
